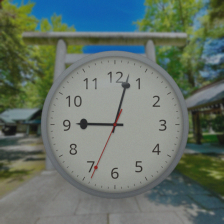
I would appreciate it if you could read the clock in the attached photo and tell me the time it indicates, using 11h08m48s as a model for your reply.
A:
9h02m34s
